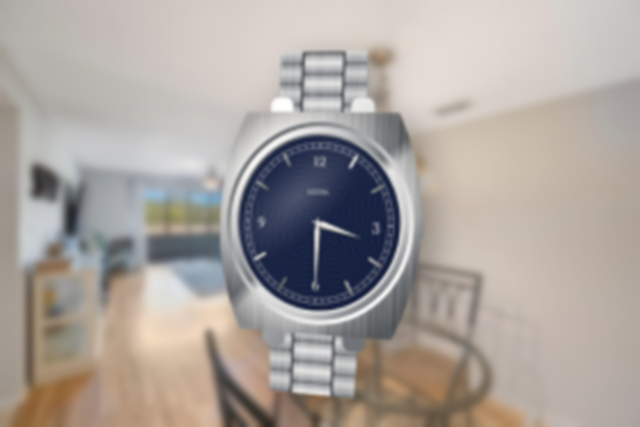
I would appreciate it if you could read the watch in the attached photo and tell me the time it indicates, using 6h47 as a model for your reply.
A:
3h30
